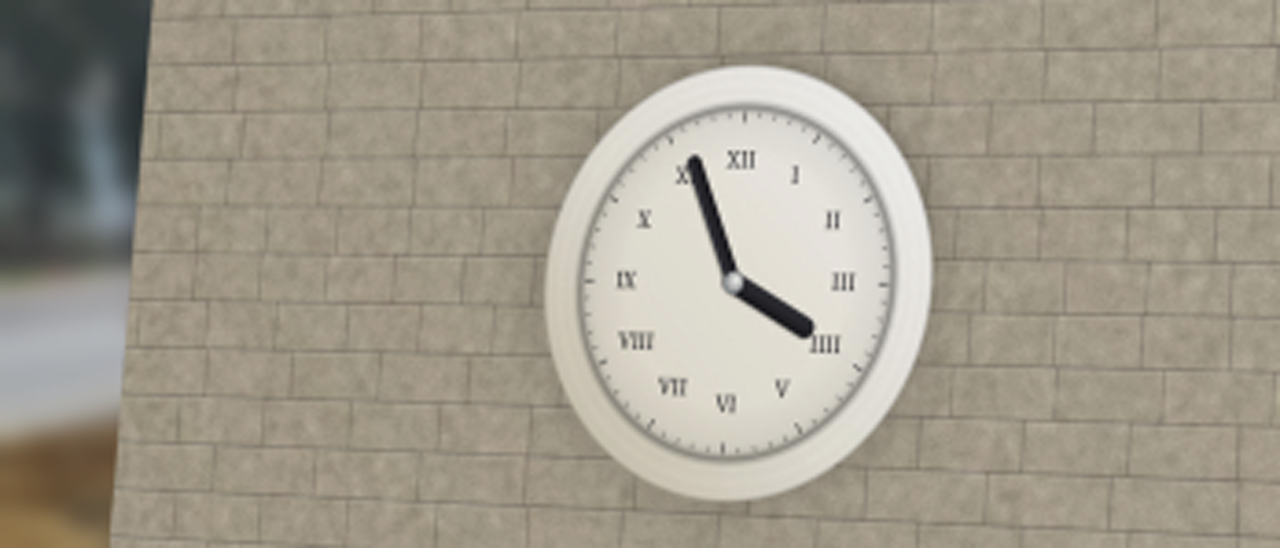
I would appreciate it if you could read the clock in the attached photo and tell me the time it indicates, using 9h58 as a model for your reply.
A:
3h56
